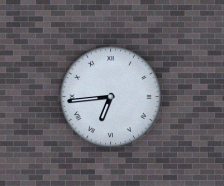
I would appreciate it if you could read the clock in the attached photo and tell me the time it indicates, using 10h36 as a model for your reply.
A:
6h44
